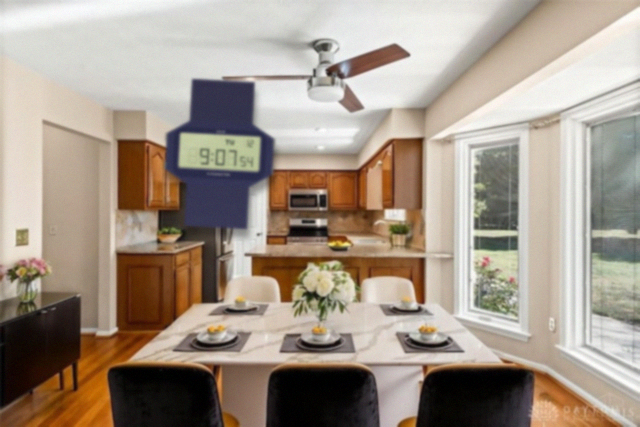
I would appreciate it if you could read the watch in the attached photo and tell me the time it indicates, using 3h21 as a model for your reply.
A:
9h07
